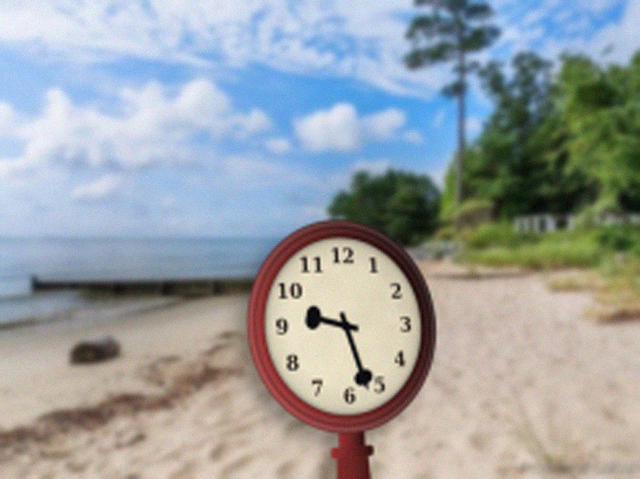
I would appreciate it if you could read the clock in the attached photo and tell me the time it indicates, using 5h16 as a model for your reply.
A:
9h27
